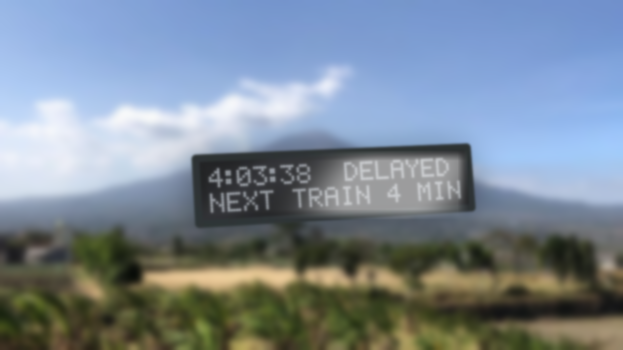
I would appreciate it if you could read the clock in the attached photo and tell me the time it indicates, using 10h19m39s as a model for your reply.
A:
4h03m38s
